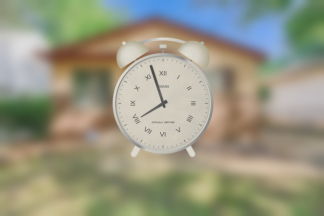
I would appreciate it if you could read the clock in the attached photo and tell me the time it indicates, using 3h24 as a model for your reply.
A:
7h57
